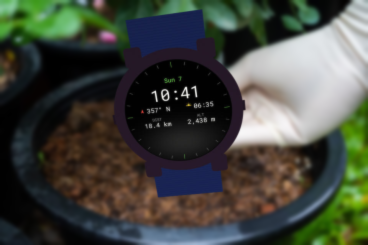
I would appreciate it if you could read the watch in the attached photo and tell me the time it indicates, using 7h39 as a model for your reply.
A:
10h41
